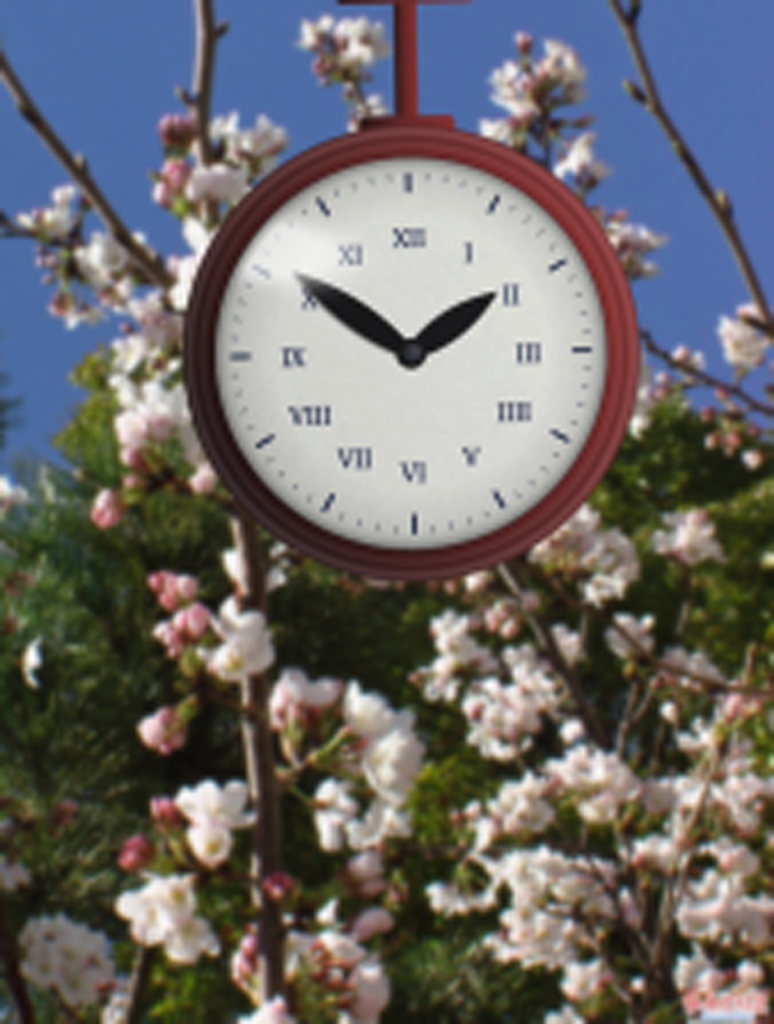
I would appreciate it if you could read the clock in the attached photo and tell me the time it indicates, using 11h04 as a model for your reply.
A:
1h51
